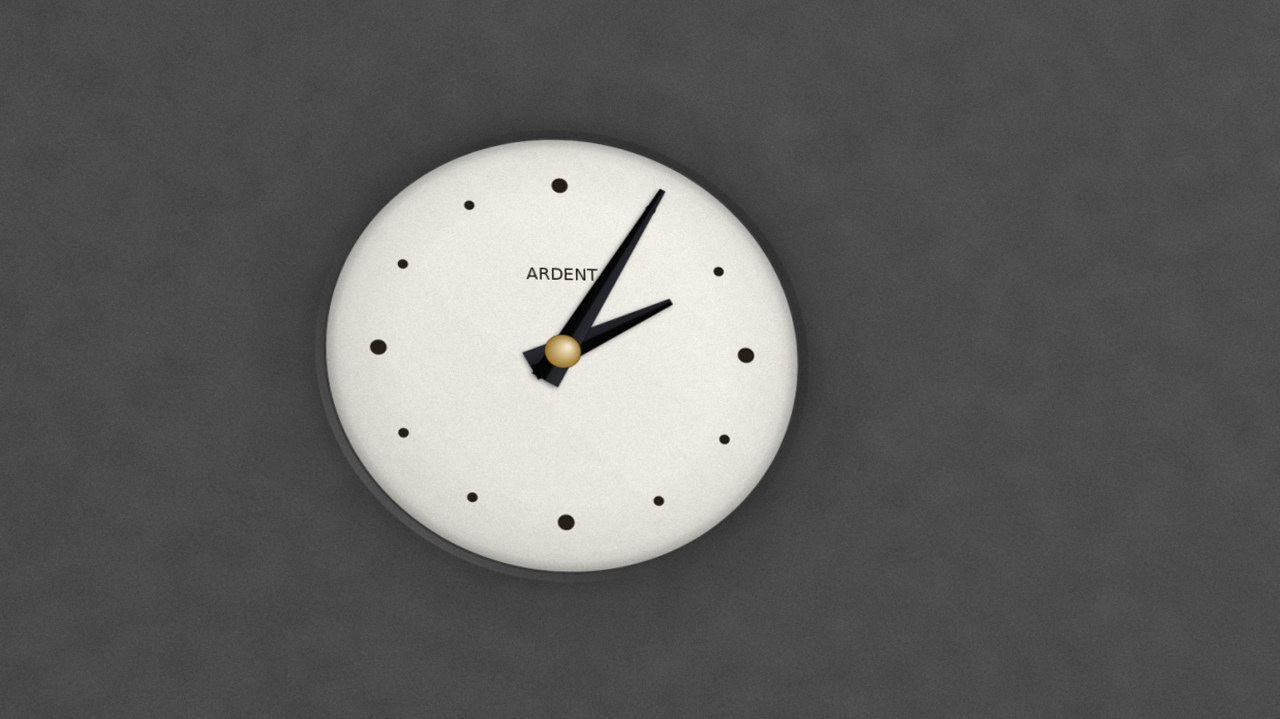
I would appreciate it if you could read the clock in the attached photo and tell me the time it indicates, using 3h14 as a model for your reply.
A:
2h05
